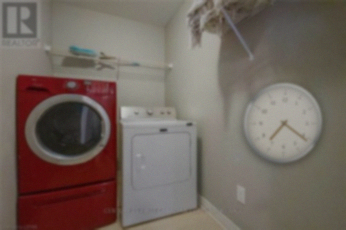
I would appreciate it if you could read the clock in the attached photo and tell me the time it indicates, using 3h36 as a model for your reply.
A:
7h21
